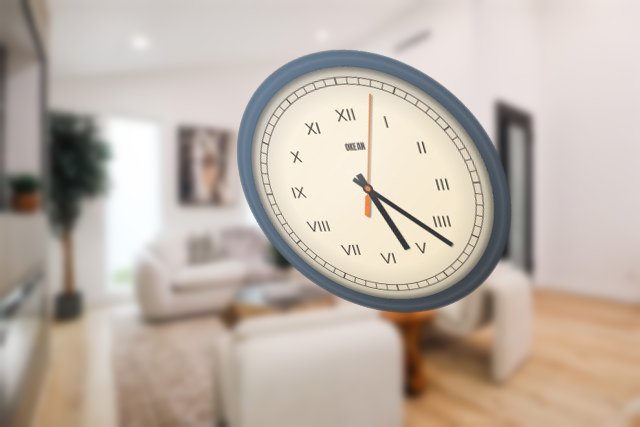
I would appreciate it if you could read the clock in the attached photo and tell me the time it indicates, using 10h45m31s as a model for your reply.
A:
5h22m03s
